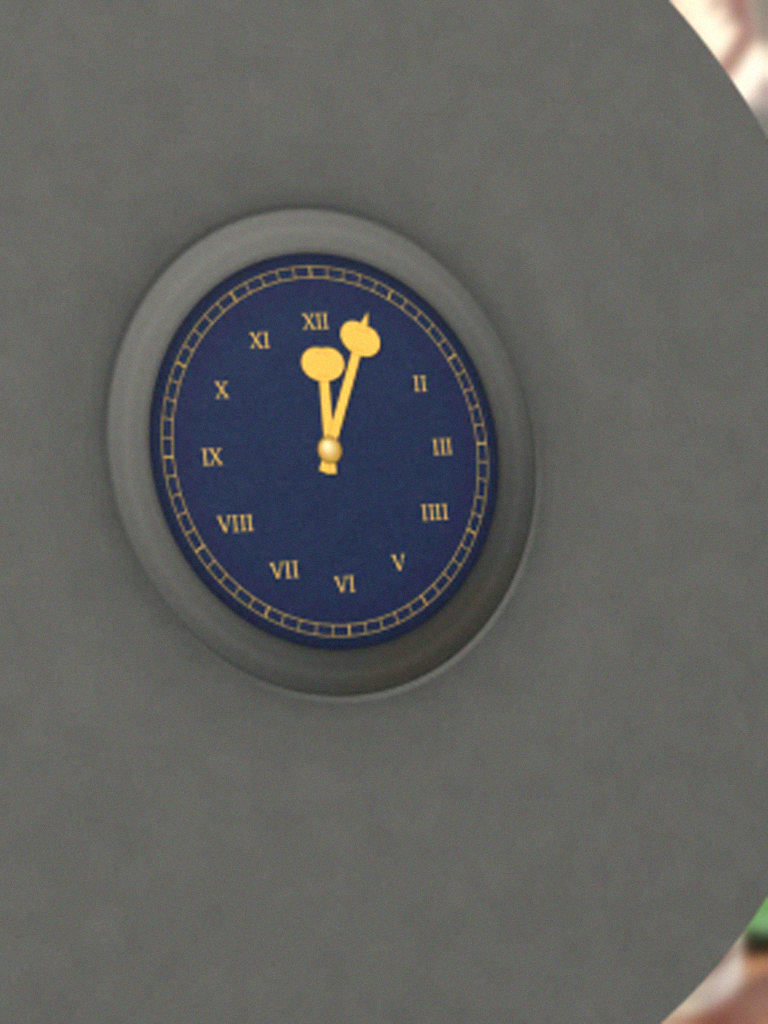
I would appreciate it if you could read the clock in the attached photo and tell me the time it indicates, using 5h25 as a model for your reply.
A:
12h04
